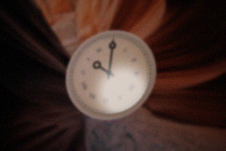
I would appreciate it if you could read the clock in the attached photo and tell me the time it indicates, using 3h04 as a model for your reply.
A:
10h00
